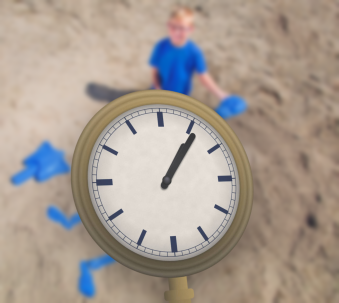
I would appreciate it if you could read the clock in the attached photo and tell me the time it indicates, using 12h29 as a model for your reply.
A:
1h06
